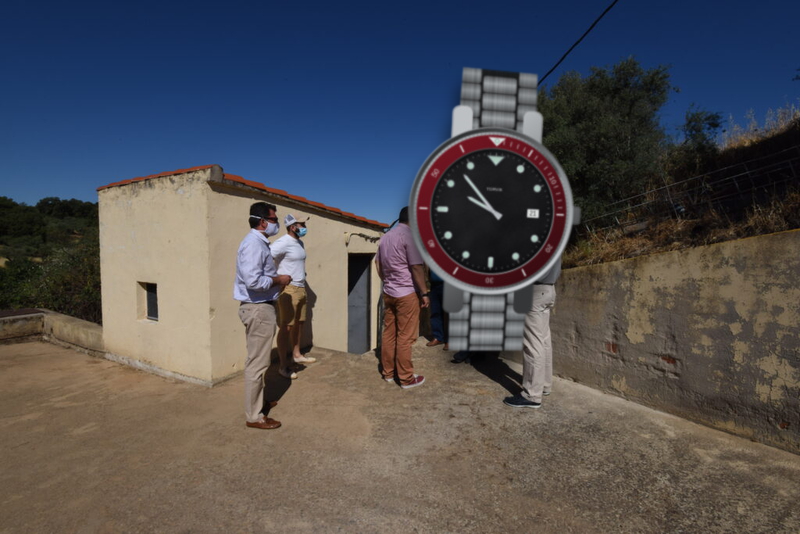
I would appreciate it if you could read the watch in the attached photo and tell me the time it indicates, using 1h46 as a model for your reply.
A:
9h53
